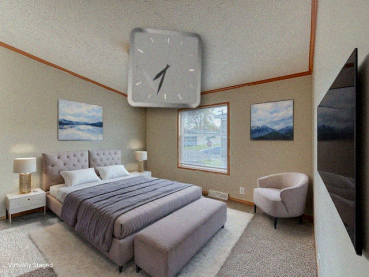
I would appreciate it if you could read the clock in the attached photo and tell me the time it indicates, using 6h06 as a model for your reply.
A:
7h33
